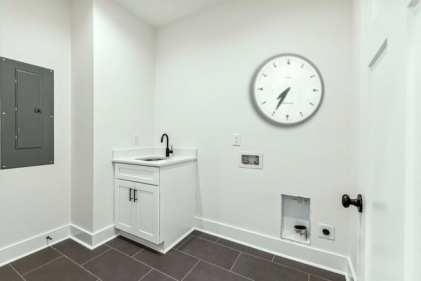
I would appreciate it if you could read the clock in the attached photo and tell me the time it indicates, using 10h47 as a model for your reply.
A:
7h35
